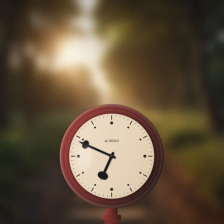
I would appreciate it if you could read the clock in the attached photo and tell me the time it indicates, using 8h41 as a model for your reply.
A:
6h49
